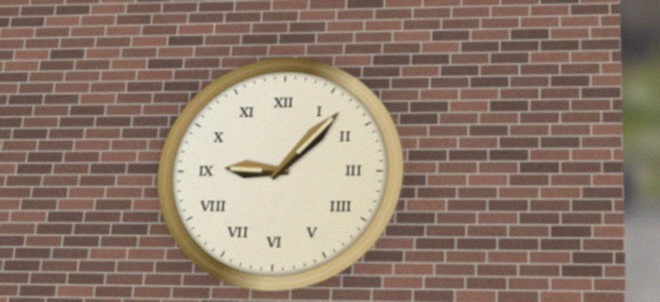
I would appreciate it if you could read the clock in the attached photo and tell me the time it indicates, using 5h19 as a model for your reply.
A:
9h07
